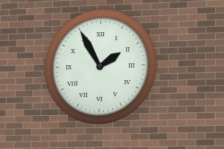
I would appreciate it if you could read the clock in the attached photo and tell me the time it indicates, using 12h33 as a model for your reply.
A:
1h55
